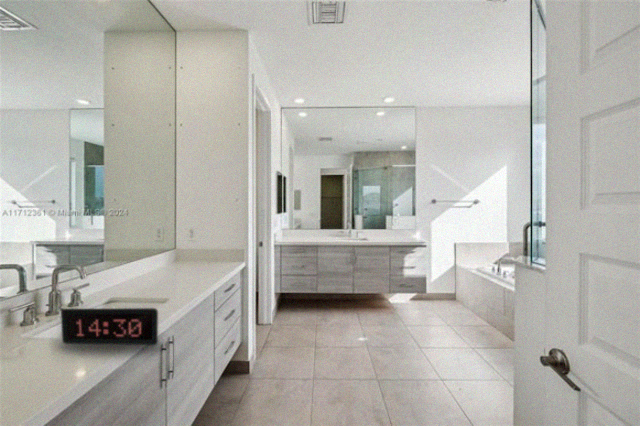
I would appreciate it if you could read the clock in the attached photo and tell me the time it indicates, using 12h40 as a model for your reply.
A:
14h30
